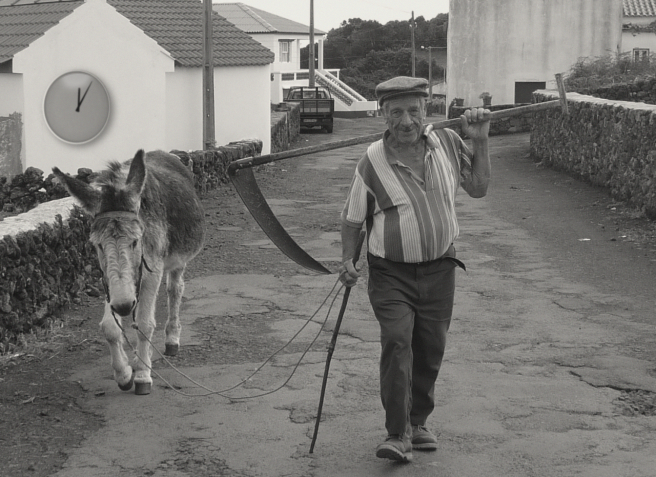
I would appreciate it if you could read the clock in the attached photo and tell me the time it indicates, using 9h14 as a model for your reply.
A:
12h05
